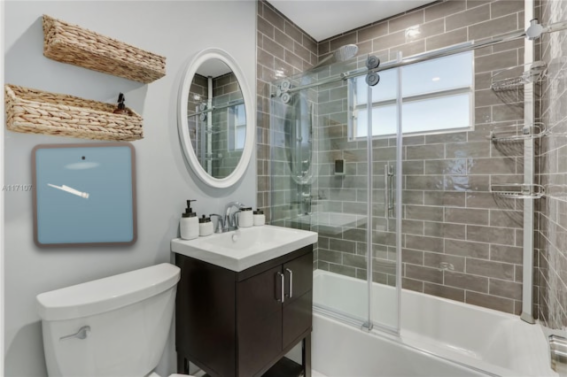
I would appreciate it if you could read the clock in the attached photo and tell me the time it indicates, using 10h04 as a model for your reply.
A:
9h48
